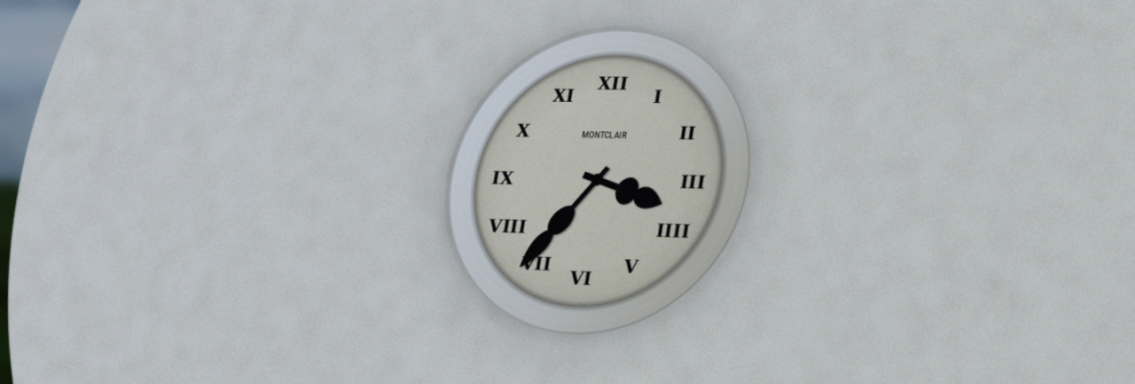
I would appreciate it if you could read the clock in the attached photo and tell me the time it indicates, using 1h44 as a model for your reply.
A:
3h36
